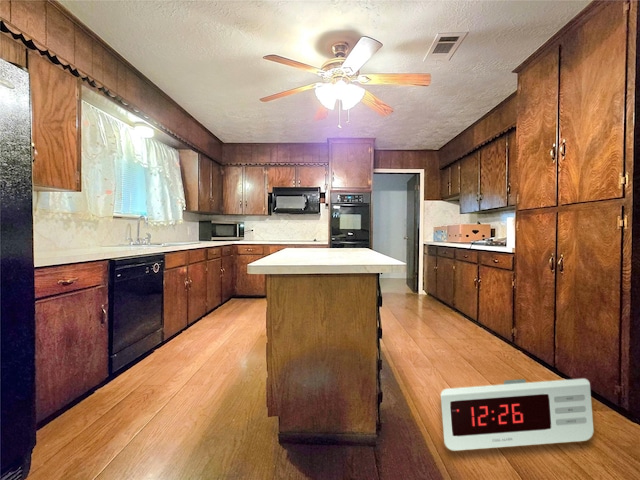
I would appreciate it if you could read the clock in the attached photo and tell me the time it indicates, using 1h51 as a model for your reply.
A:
12h26
